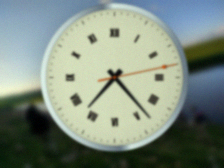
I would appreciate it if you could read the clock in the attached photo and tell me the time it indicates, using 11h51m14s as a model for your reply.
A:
7h23m13s
